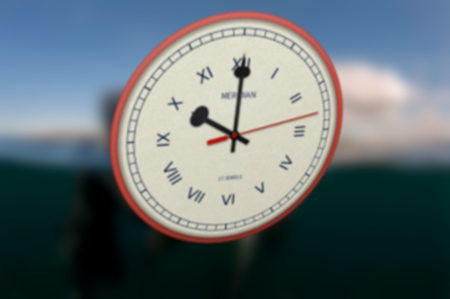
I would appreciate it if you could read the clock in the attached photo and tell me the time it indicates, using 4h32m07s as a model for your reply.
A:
10h00m13s
